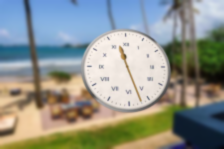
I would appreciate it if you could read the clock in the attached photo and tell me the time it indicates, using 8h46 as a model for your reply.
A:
11h27
